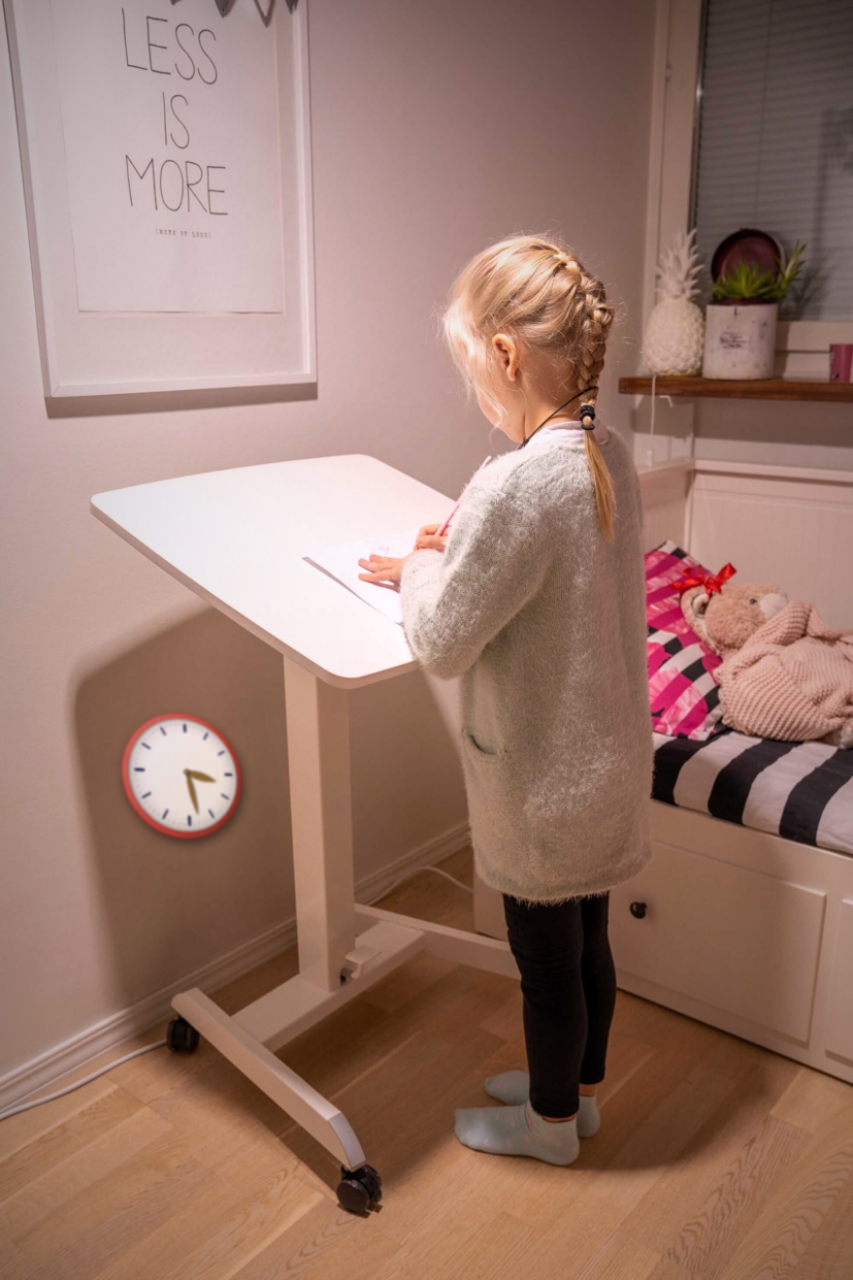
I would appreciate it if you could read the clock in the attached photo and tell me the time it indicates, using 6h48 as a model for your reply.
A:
3h28
